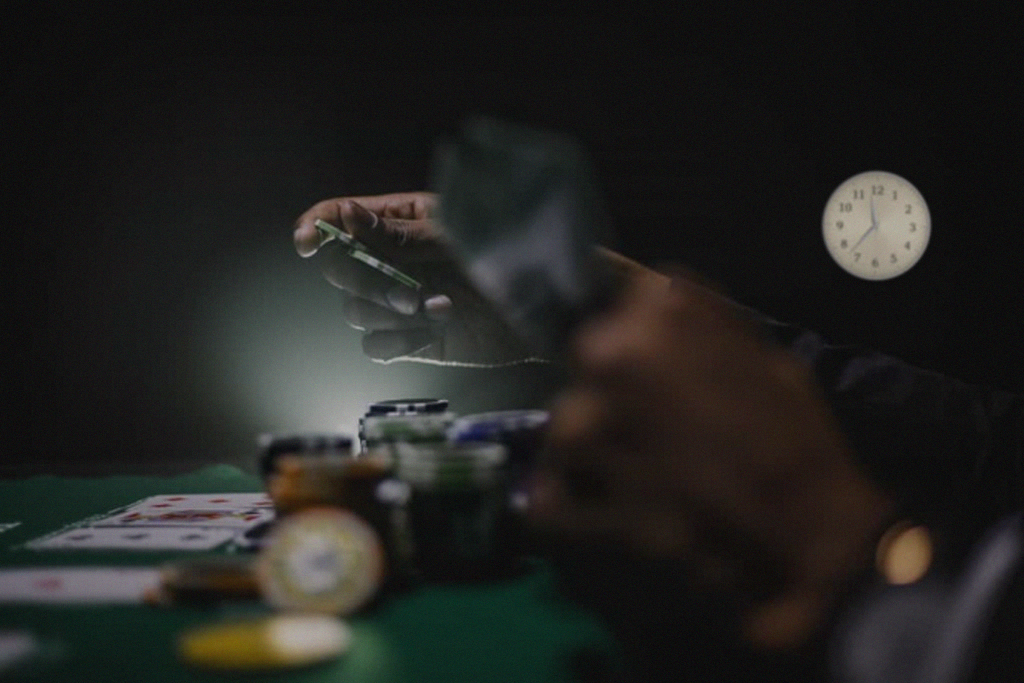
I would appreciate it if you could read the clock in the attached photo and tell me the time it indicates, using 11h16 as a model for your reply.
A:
11h37
